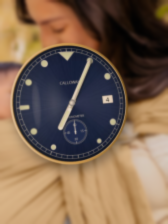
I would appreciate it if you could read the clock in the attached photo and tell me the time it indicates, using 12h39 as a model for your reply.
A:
7h05
